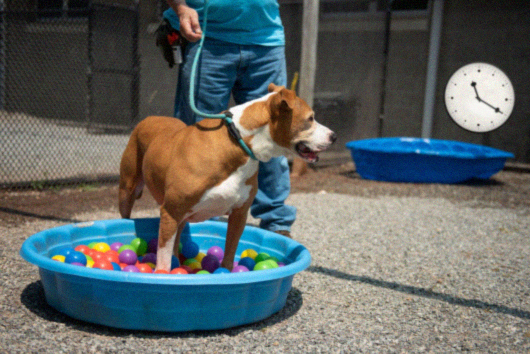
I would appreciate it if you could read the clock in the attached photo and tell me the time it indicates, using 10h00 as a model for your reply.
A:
11h20
